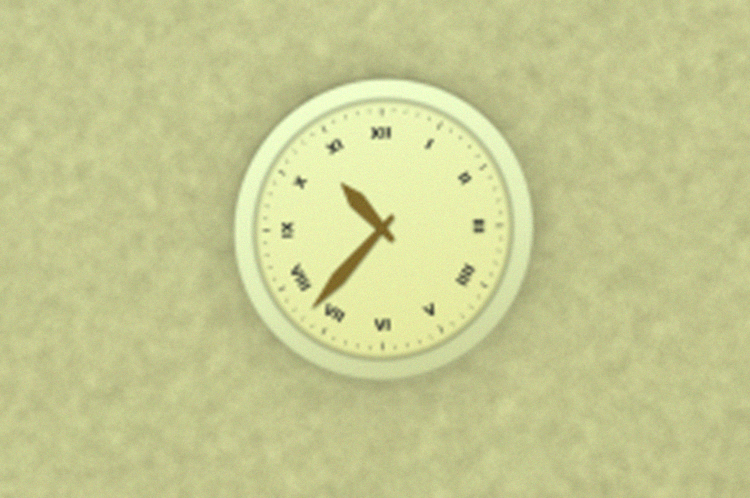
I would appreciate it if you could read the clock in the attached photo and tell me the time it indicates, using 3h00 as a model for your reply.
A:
10h37
